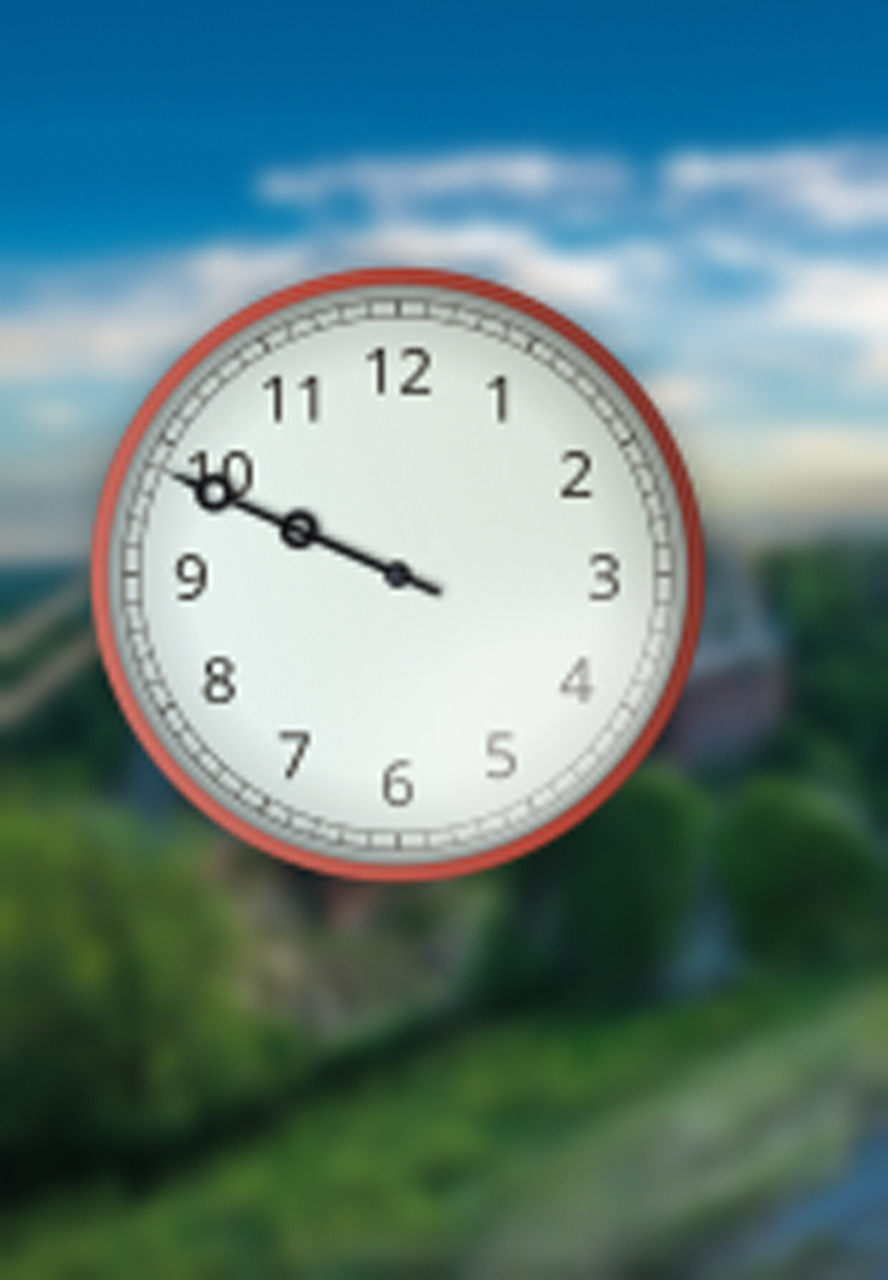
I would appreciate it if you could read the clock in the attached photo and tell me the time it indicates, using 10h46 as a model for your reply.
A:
9h49
